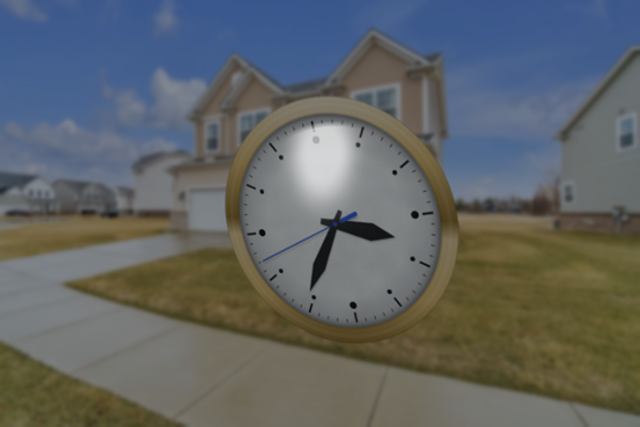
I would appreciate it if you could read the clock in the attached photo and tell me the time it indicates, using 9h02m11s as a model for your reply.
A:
3h35m42s
